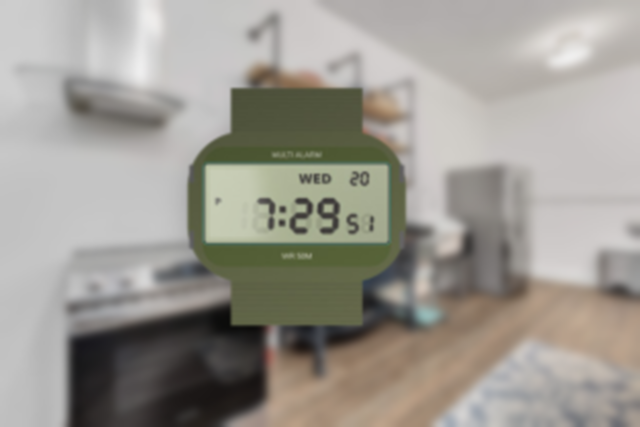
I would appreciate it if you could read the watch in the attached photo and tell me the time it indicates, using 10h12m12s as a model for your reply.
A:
7h29m51s
